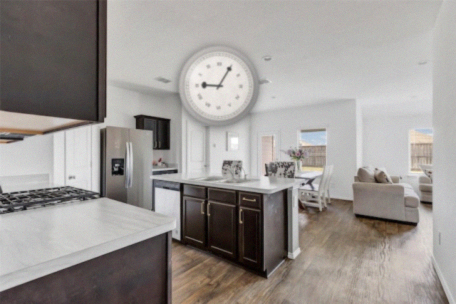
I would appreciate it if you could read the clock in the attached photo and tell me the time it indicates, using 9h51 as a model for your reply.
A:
9h05
